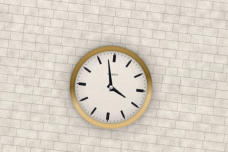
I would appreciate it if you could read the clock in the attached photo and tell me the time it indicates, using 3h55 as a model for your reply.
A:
3h58
